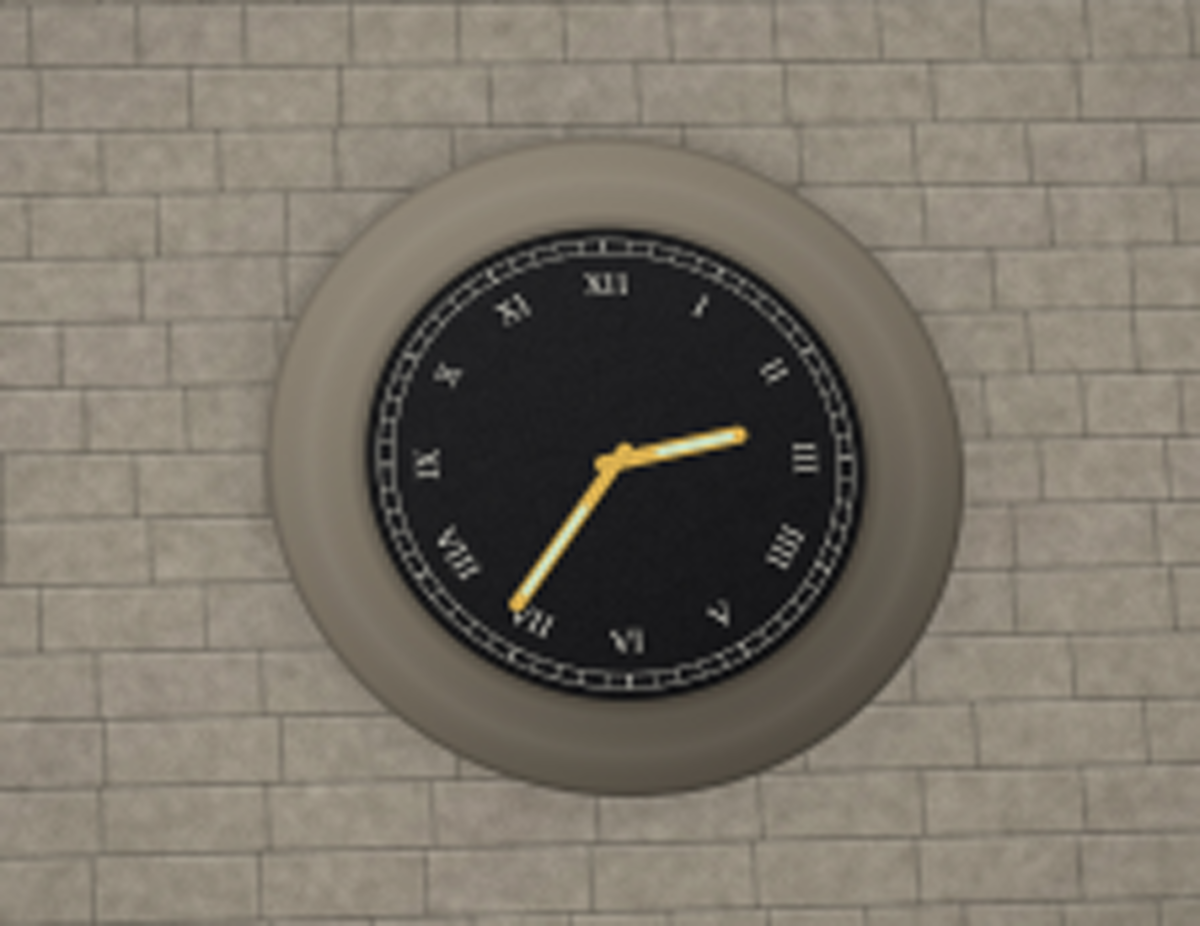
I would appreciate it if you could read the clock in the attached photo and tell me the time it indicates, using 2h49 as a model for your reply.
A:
2h36
